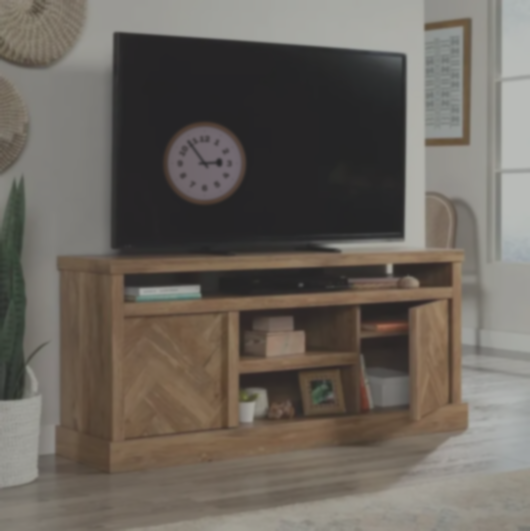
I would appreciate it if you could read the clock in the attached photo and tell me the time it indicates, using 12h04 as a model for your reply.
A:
2h54
